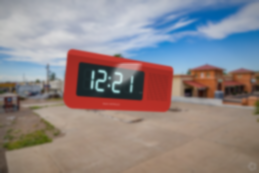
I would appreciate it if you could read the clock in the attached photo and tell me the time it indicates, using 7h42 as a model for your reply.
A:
12h21
